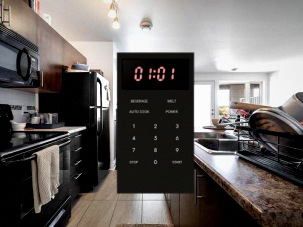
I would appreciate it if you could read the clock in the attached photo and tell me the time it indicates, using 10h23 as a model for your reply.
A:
1h01
